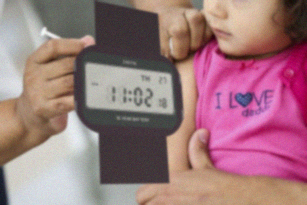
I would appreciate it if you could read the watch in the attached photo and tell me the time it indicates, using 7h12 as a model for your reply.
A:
11h02
